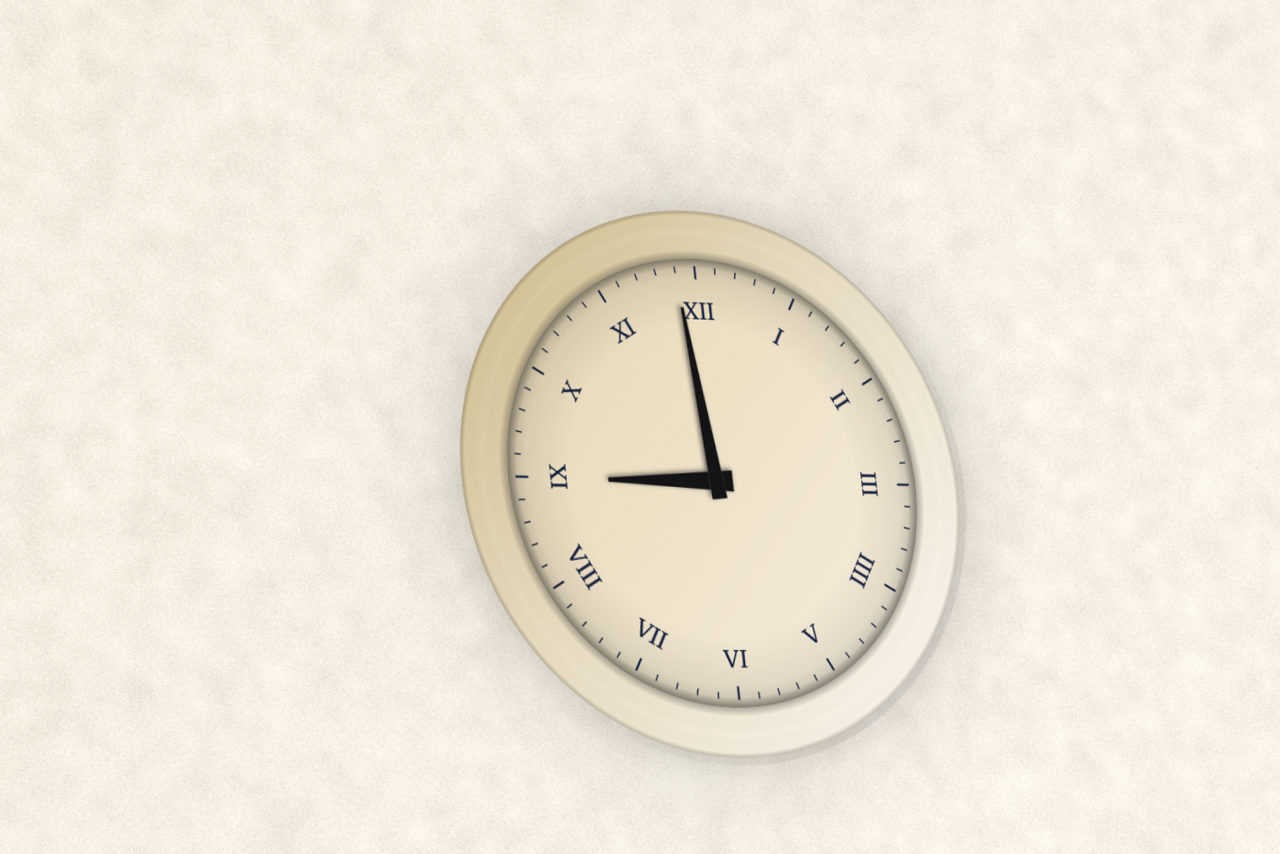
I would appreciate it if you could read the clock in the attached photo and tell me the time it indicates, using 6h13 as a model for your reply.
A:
8h59
